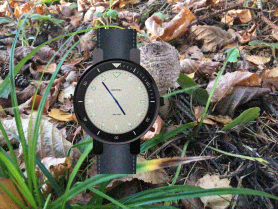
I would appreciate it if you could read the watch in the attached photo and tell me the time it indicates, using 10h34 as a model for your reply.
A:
4h54
